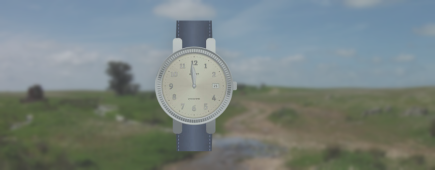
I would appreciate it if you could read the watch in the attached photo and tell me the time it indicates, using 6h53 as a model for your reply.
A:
11h59
